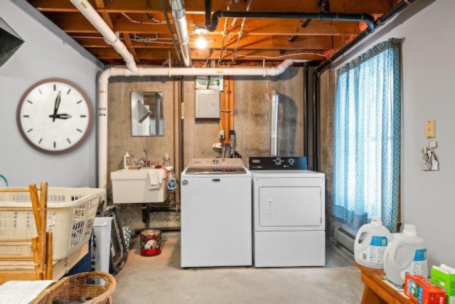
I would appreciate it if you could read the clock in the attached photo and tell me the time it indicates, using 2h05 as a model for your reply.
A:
3h02
